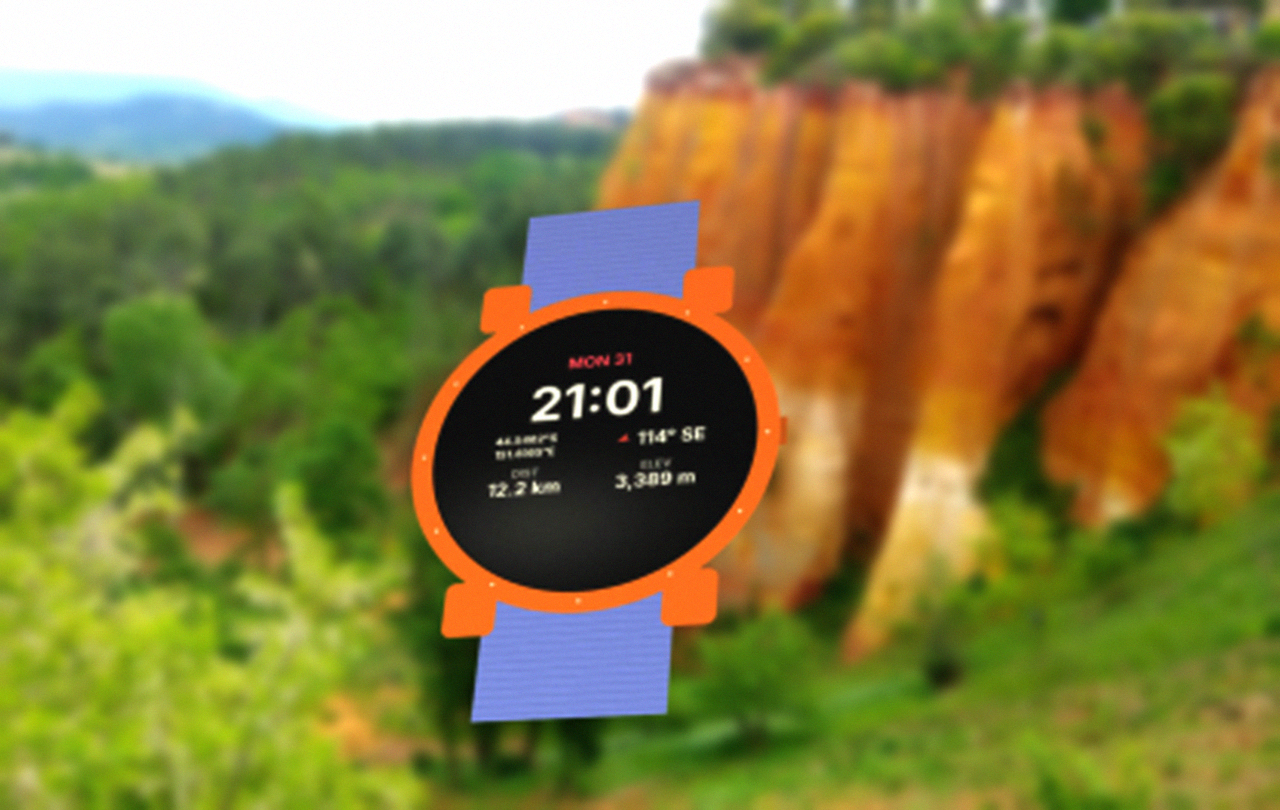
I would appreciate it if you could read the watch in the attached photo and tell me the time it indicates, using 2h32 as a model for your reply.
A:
21h01
